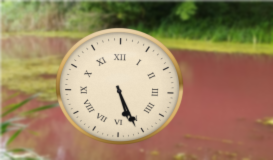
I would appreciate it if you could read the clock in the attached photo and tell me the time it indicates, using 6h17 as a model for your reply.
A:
5h26
